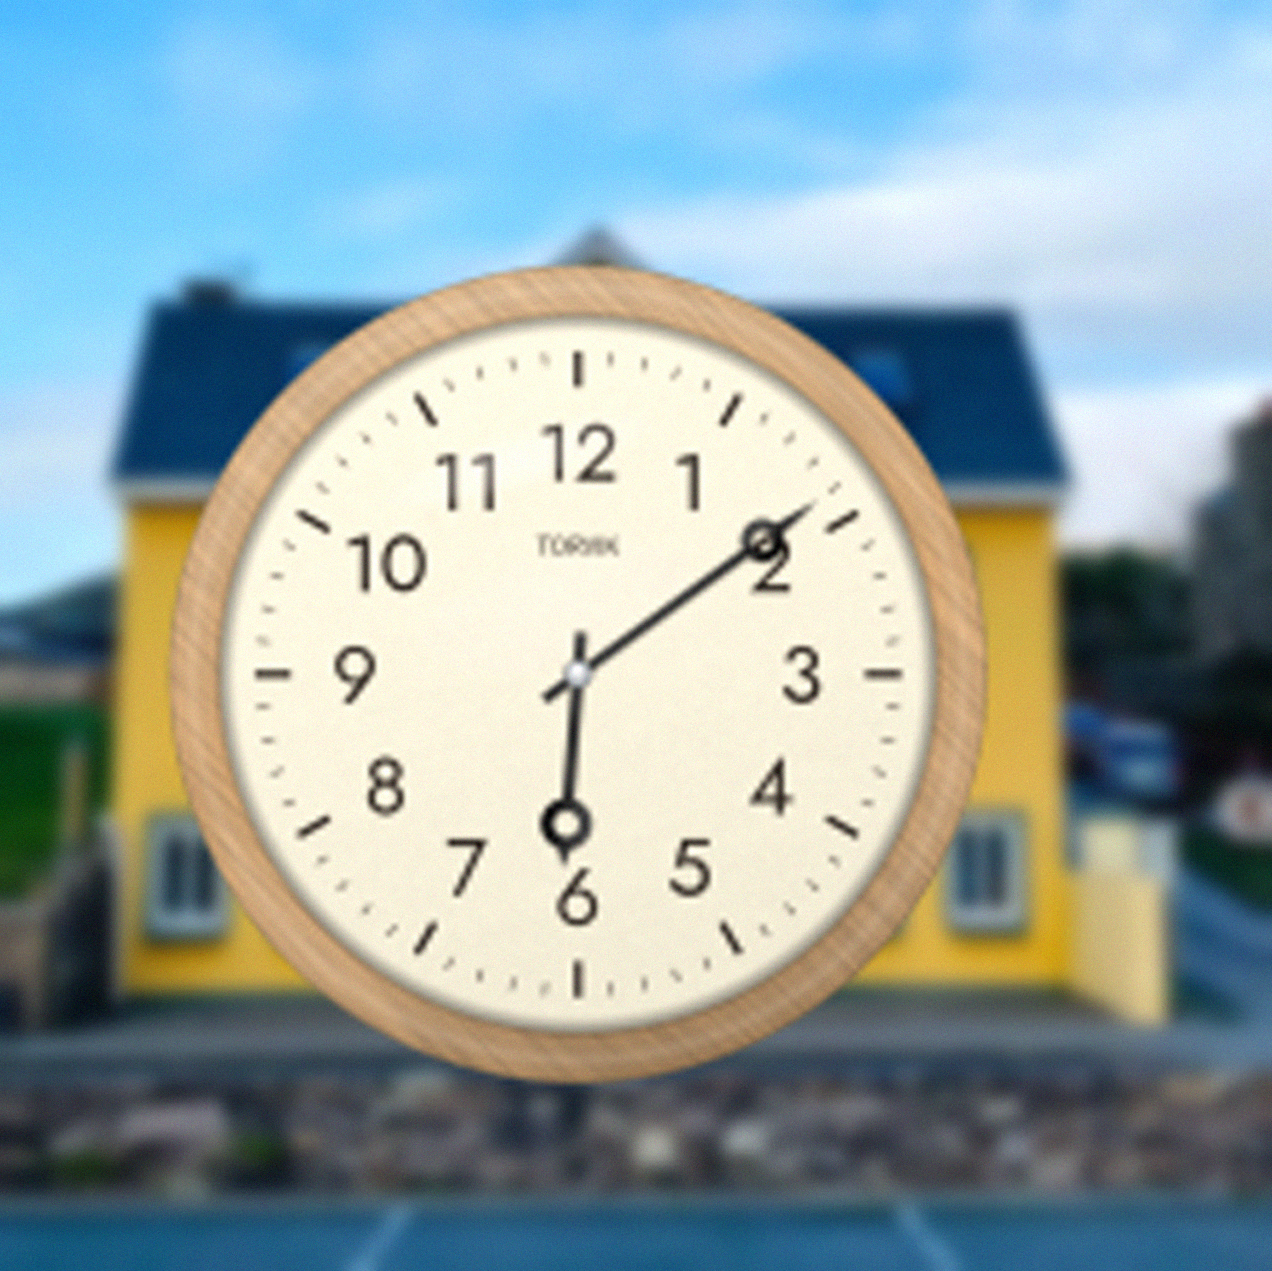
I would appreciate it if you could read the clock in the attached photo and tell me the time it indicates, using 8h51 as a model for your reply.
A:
6h09
